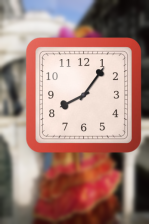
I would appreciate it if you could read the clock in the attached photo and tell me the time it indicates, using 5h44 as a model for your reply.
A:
8h06
